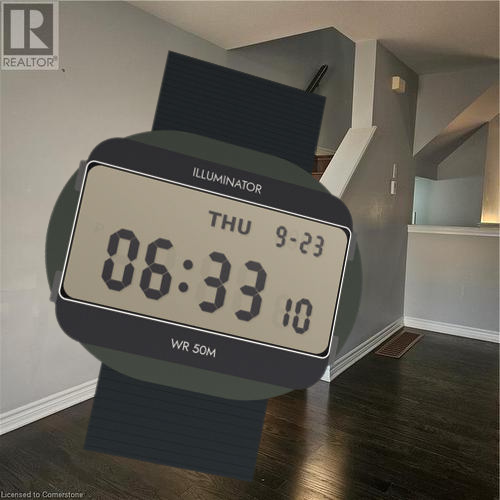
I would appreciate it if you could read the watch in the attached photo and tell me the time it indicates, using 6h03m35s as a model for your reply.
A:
6h33m10s
